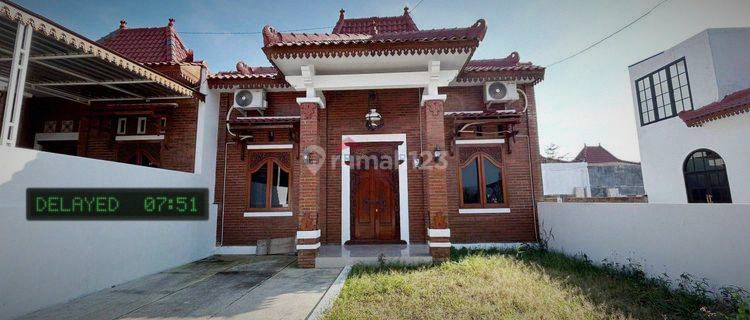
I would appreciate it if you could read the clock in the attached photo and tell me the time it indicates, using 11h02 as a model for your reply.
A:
7h51
